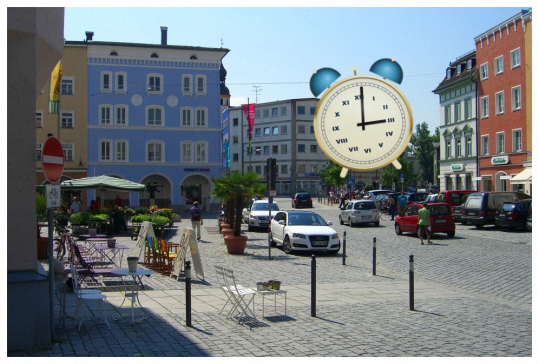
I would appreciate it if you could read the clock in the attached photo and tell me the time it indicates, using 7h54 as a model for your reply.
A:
3h01
